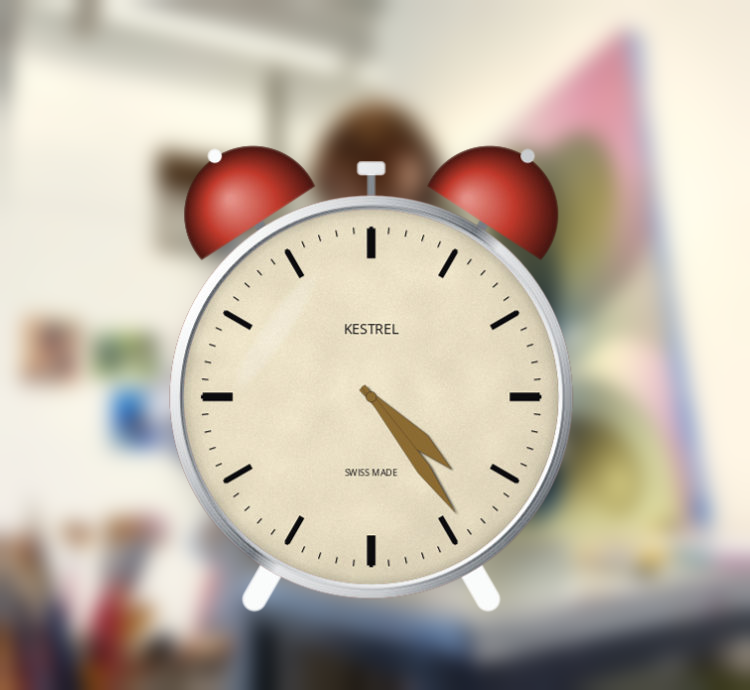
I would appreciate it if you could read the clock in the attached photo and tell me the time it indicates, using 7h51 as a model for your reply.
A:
4h24
